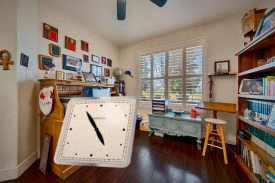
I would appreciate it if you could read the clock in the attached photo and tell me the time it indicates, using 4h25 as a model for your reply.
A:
4h54
